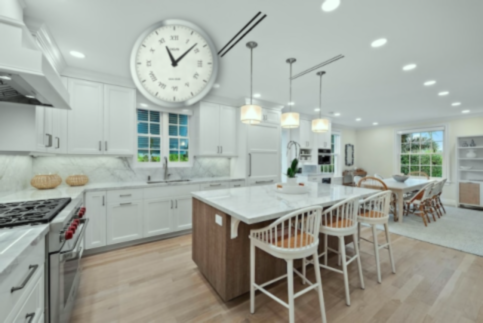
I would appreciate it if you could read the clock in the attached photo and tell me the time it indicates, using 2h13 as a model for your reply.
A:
11h08
